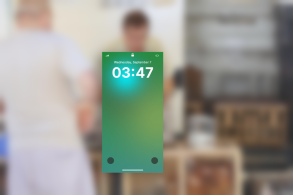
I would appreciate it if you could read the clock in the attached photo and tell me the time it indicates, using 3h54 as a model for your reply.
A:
3h47
